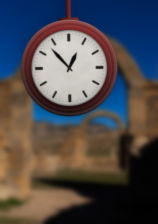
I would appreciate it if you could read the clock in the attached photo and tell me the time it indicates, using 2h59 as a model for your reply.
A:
12h53
